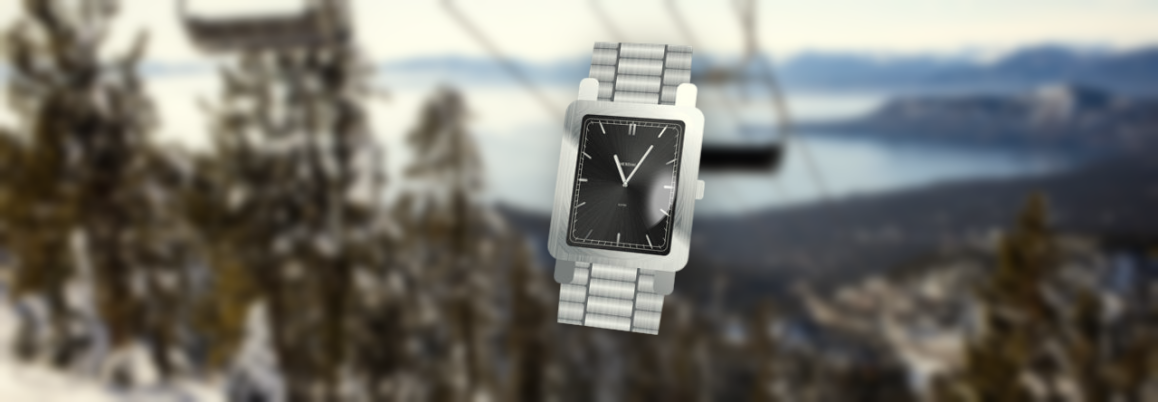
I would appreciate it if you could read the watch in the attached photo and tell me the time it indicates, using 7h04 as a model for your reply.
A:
11h05
